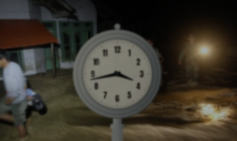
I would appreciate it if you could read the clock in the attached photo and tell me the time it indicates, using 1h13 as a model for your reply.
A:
3h43
